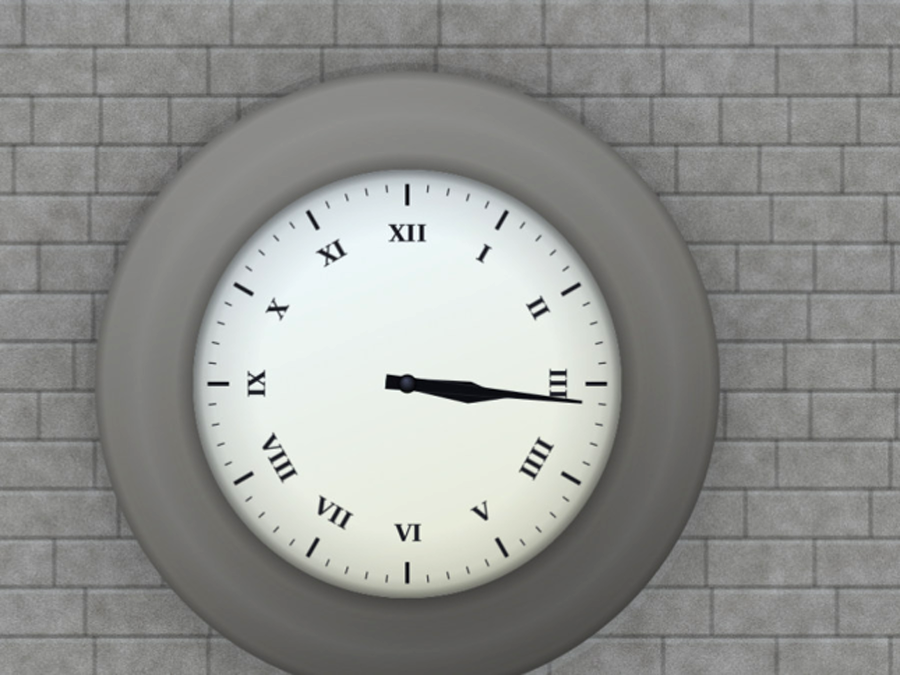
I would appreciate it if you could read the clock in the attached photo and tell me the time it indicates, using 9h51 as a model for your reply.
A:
3h16
